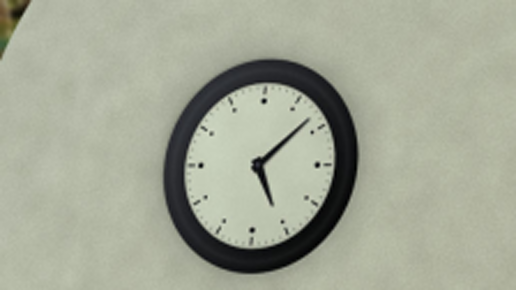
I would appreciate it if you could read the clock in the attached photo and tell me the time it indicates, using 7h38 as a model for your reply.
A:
5h08
